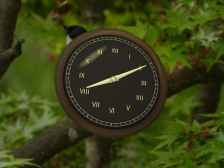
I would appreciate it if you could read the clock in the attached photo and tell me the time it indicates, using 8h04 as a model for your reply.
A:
8h10
